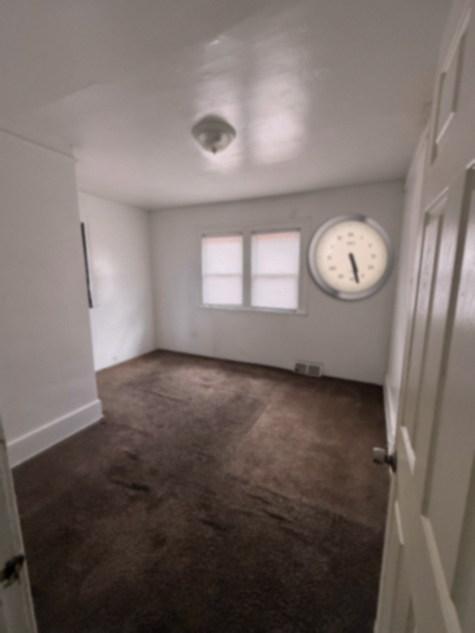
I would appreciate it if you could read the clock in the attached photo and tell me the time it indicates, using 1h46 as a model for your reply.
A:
5h28
